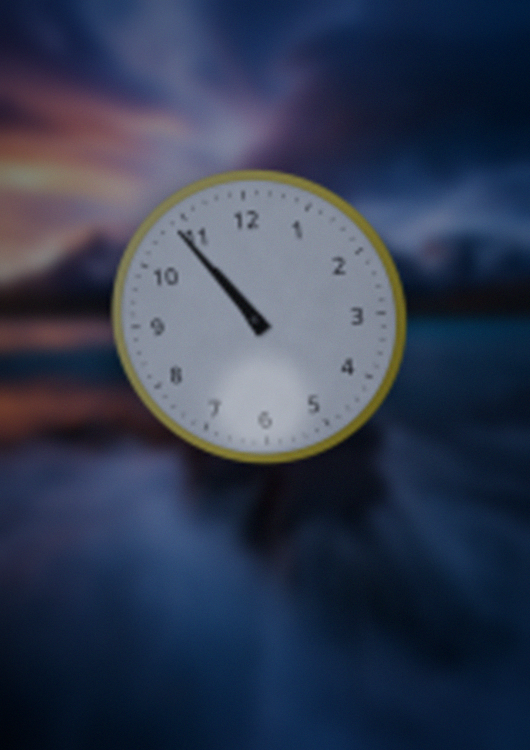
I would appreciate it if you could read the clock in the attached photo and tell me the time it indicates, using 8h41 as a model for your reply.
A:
10h54
